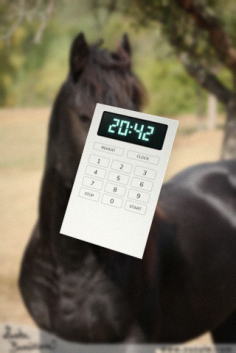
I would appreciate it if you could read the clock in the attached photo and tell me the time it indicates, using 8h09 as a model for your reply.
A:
20h42
